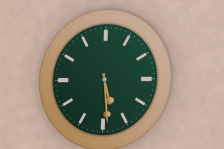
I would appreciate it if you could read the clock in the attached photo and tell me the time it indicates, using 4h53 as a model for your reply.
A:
5h29
